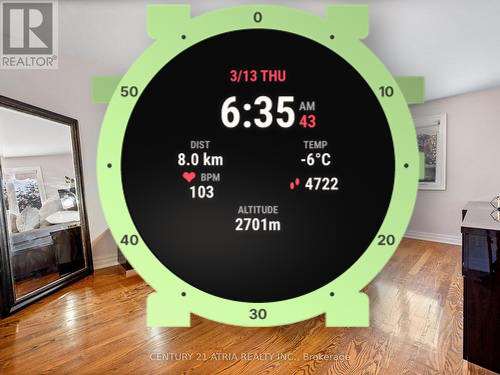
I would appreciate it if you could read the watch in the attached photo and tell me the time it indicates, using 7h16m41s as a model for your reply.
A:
6h35m43s
